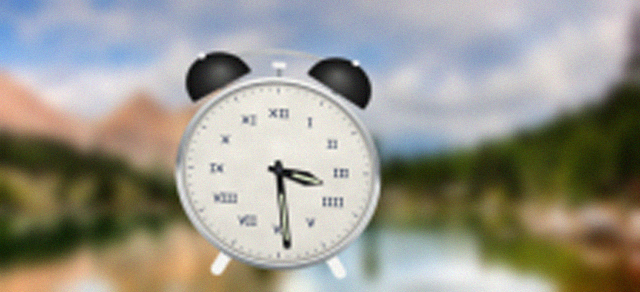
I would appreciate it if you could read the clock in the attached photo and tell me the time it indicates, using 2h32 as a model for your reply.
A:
3h29
